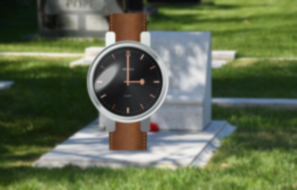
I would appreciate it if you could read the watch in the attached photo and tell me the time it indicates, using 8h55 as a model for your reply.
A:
3h00
